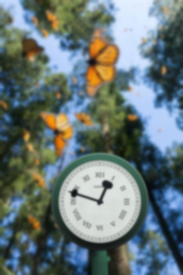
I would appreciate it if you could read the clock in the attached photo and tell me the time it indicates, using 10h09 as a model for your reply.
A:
12h48
